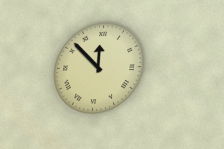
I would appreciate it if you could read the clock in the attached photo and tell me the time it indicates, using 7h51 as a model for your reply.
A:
11h52
